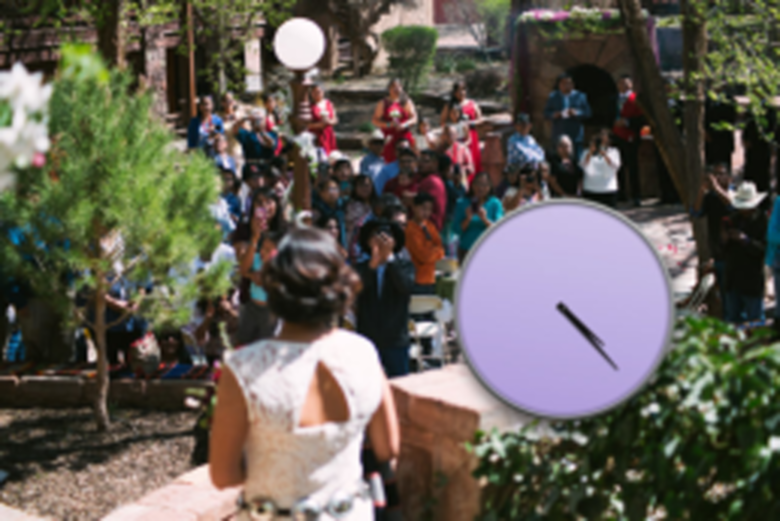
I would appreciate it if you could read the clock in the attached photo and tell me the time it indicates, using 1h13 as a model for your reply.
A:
4h23
